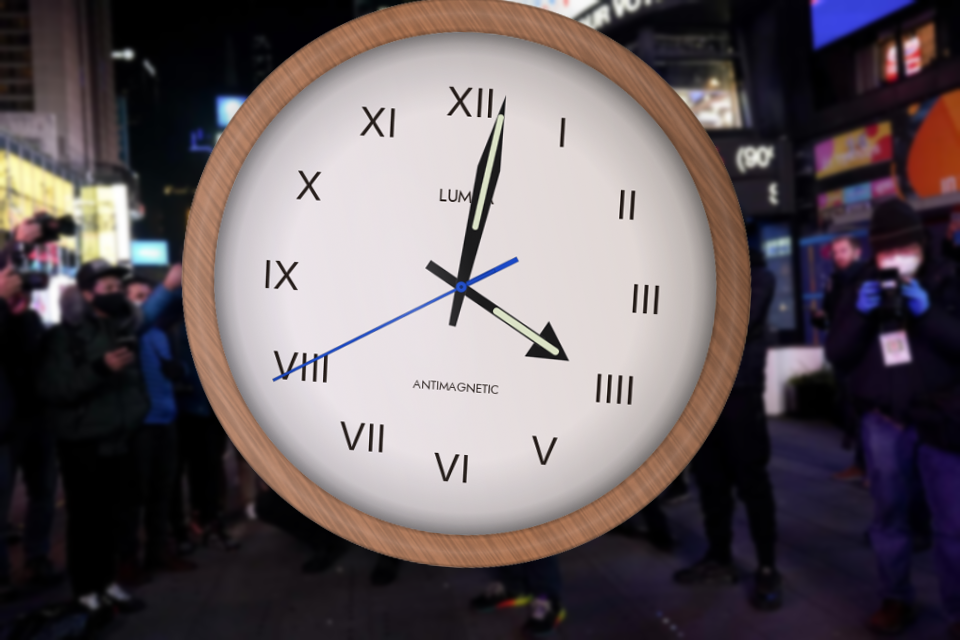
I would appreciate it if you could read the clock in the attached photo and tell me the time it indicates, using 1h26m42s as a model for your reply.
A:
4h01m40s
